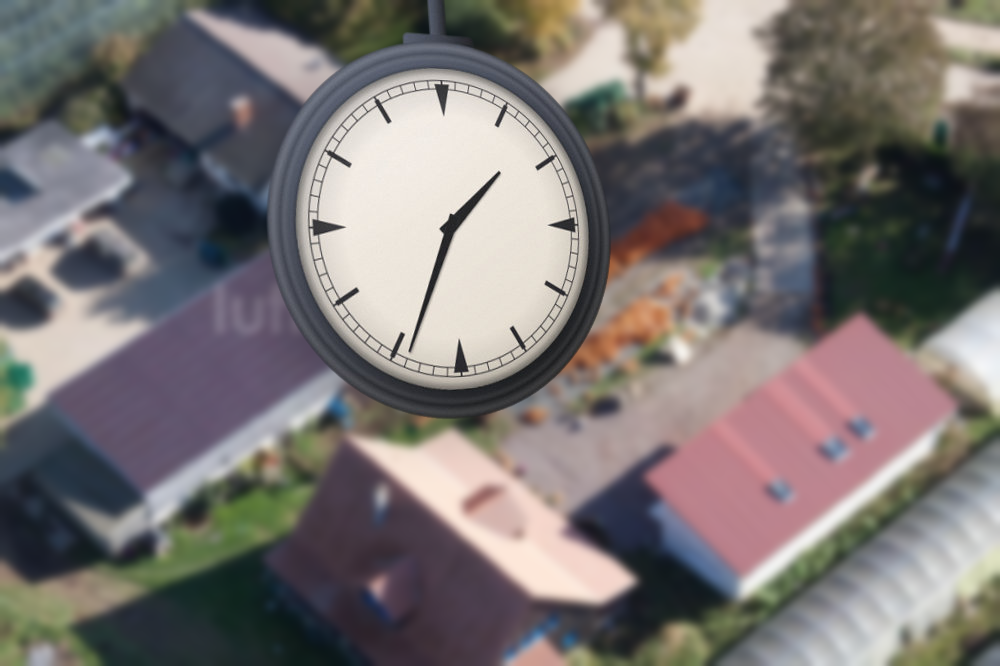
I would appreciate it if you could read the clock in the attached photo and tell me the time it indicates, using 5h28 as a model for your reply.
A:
1h34
